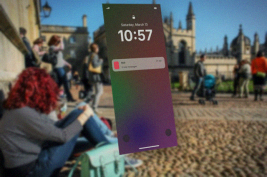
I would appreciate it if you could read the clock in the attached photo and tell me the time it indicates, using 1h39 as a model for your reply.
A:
10h57
